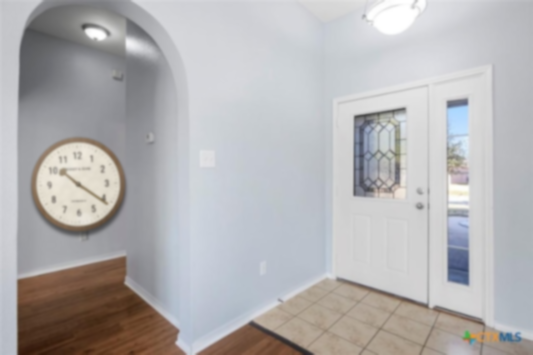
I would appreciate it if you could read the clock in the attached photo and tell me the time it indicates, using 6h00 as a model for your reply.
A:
10h21
